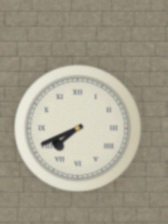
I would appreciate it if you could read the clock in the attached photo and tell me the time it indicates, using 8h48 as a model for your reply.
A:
7h41
